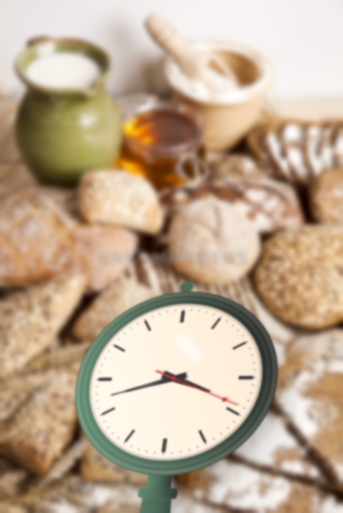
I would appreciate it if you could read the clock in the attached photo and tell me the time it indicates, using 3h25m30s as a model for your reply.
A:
3h42m19s
